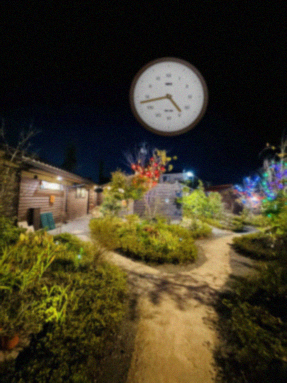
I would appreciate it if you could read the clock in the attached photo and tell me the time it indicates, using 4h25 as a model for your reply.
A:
4h43
